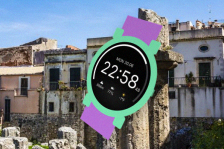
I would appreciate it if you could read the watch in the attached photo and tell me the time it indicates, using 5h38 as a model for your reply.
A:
22h58
